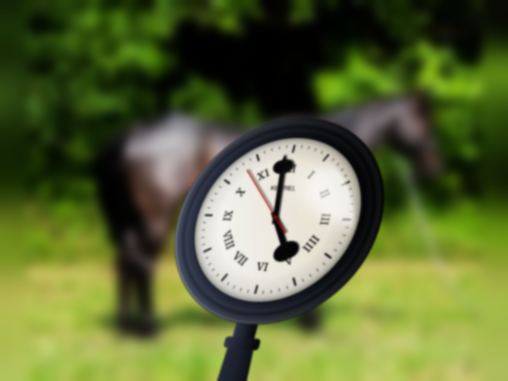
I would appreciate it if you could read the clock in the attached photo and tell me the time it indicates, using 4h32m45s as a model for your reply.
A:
4h58m53s
